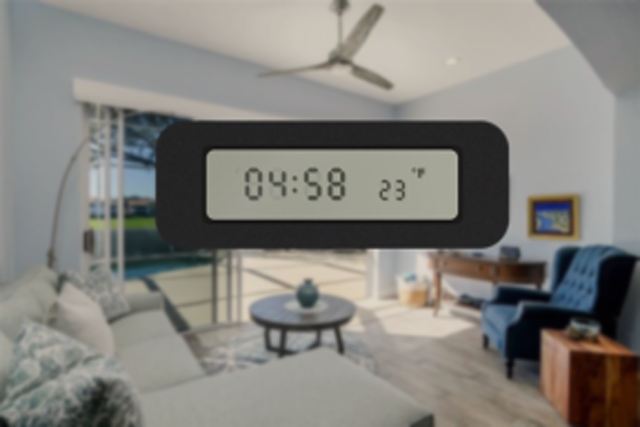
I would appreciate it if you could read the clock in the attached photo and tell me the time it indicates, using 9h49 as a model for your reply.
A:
4h58
